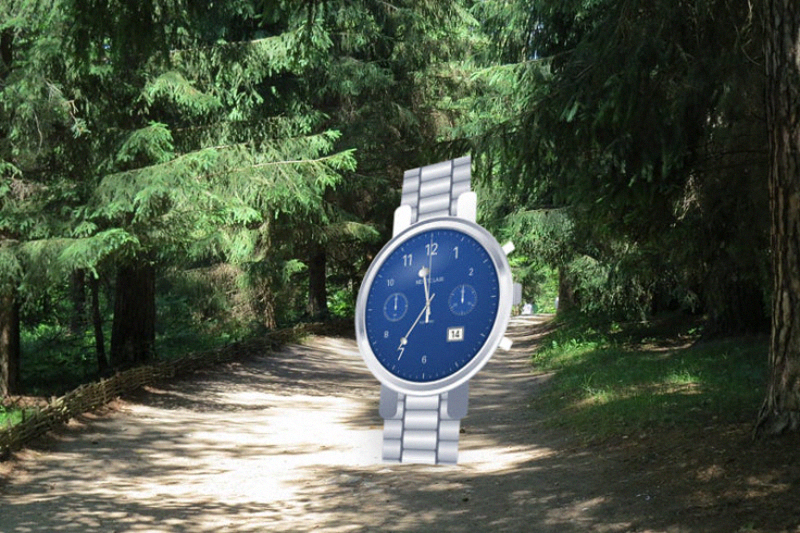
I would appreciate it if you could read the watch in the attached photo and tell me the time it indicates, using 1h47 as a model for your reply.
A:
11h36
